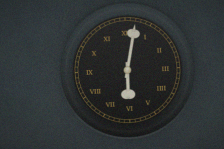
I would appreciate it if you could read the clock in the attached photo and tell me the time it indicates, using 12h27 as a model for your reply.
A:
6h02
